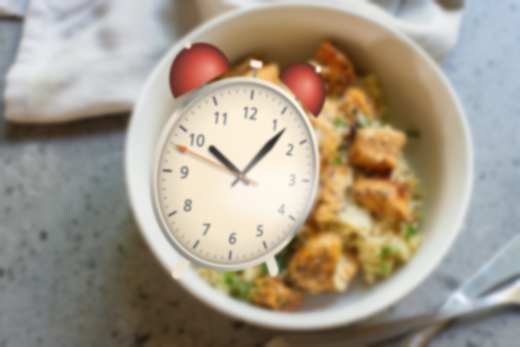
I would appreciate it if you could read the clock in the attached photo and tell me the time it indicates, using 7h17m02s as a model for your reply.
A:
10h06m48s
